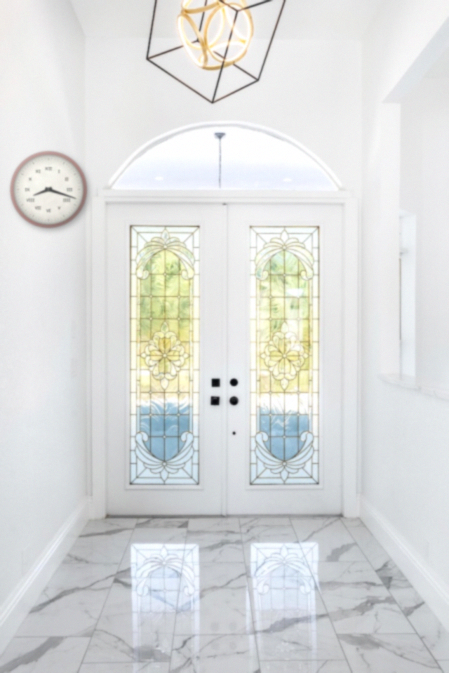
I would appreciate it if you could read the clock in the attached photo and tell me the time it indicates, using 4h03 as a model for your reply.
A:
8h18
